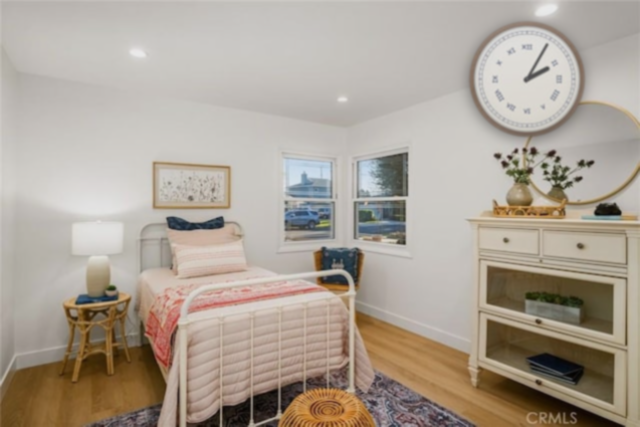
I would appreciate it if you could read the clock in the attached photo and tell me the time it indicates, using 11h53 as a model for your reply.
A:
2h05
